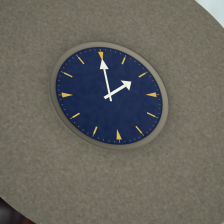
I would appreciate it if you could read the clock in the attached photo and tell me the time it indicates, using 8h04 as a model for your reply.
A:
2h00
